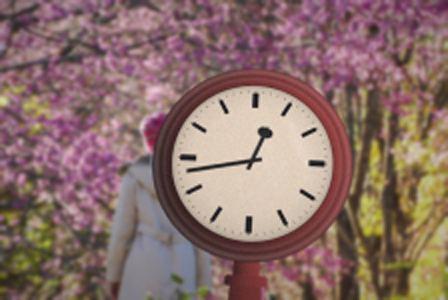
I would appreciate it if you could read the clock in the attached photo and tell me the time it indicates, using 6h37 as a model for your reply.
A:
12h43
